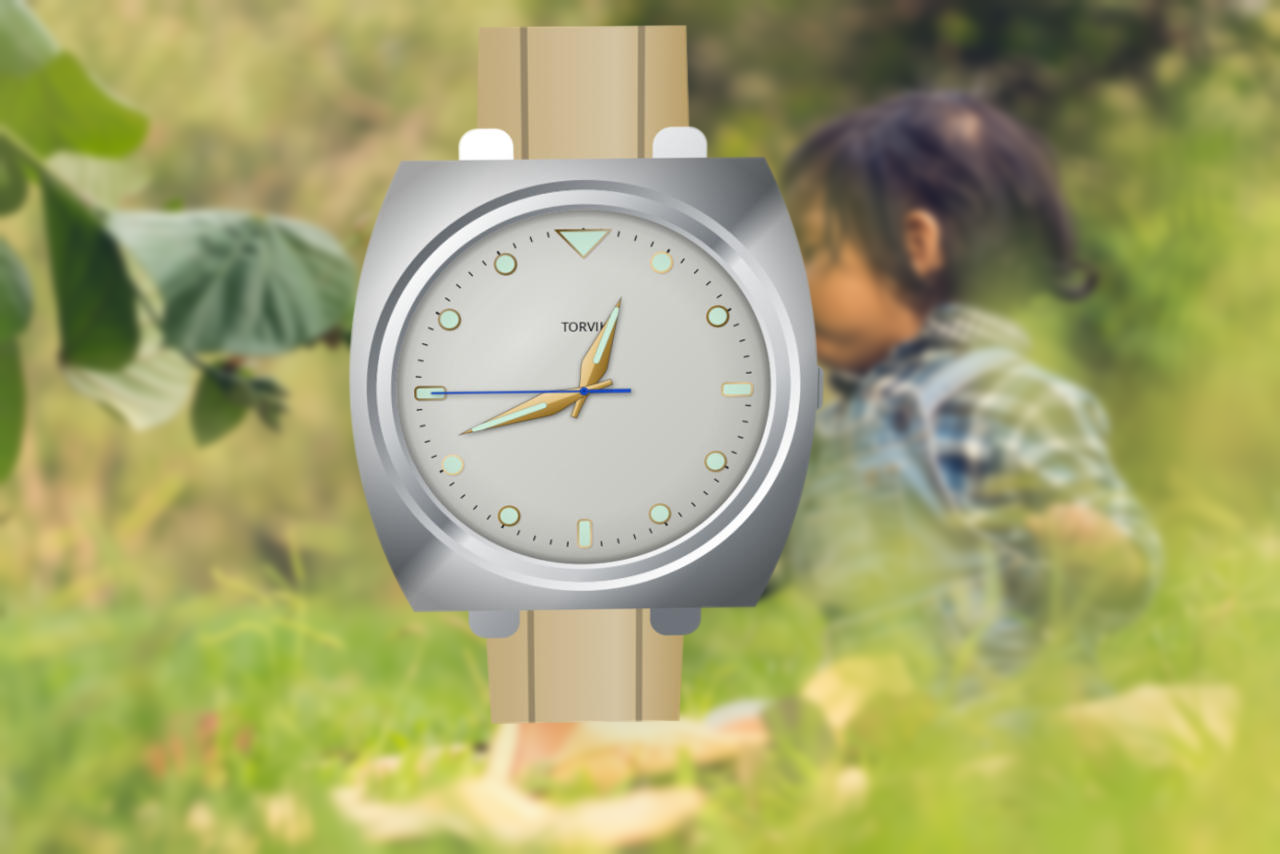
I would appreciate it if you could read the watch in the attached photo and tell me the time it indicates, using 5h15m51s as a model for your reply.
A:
12h41m45s
